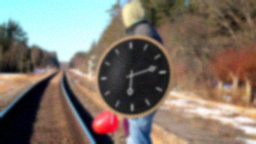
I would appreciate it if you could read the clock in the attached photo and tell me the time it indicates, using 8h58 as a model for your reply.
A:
6h13
